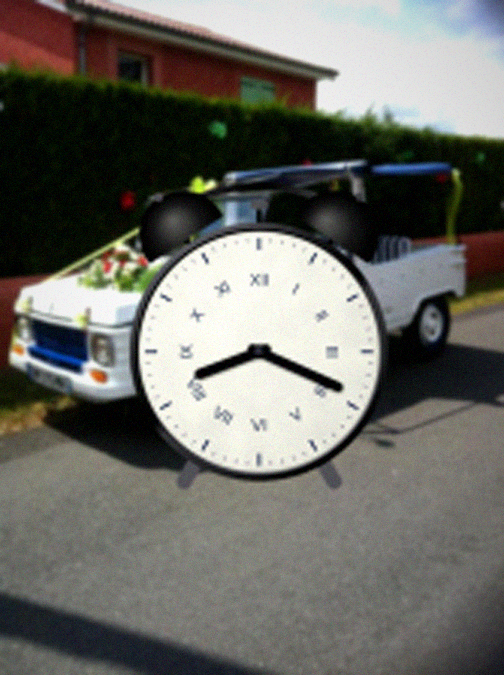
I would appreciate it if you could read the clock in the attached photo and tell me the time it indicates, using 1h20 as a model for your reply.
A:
8h19
